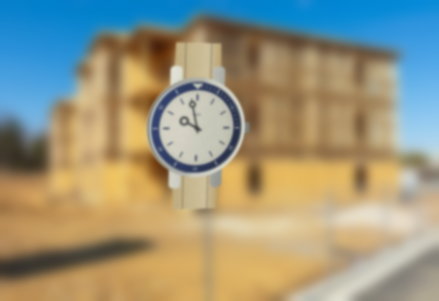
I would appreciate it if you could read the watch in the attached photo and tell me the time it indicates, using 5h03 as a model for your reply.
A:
9h58
